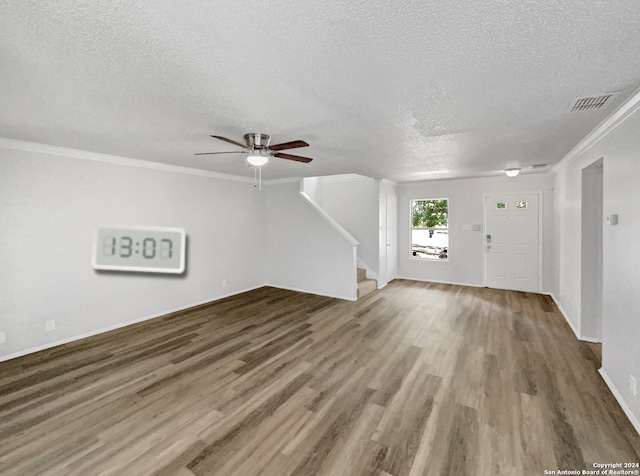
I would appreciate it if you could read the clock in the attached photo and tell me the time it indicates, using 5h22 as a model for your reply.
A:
13h07
